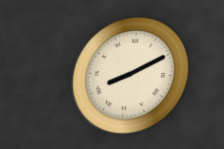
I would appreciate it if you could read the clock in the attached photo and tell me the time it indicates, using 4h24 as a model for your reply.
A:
8h10
